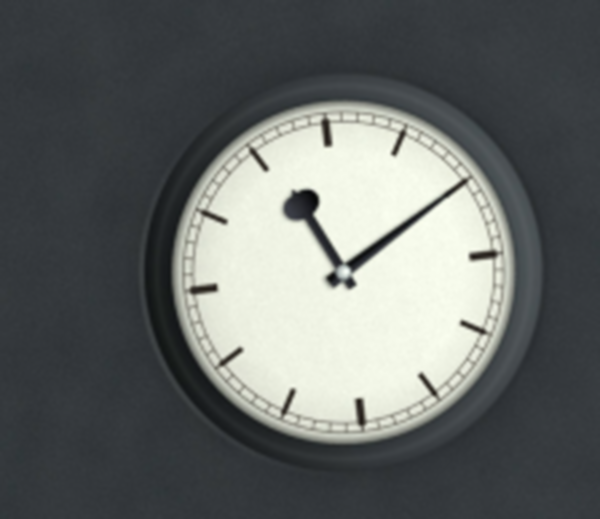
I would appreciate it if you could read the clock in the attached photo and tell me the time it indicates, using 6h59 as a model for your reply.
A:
11h10
